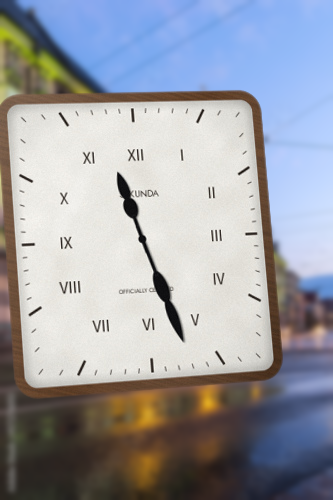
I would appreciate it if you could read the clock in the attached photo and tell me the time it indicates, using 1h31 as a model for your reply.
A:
11h27
